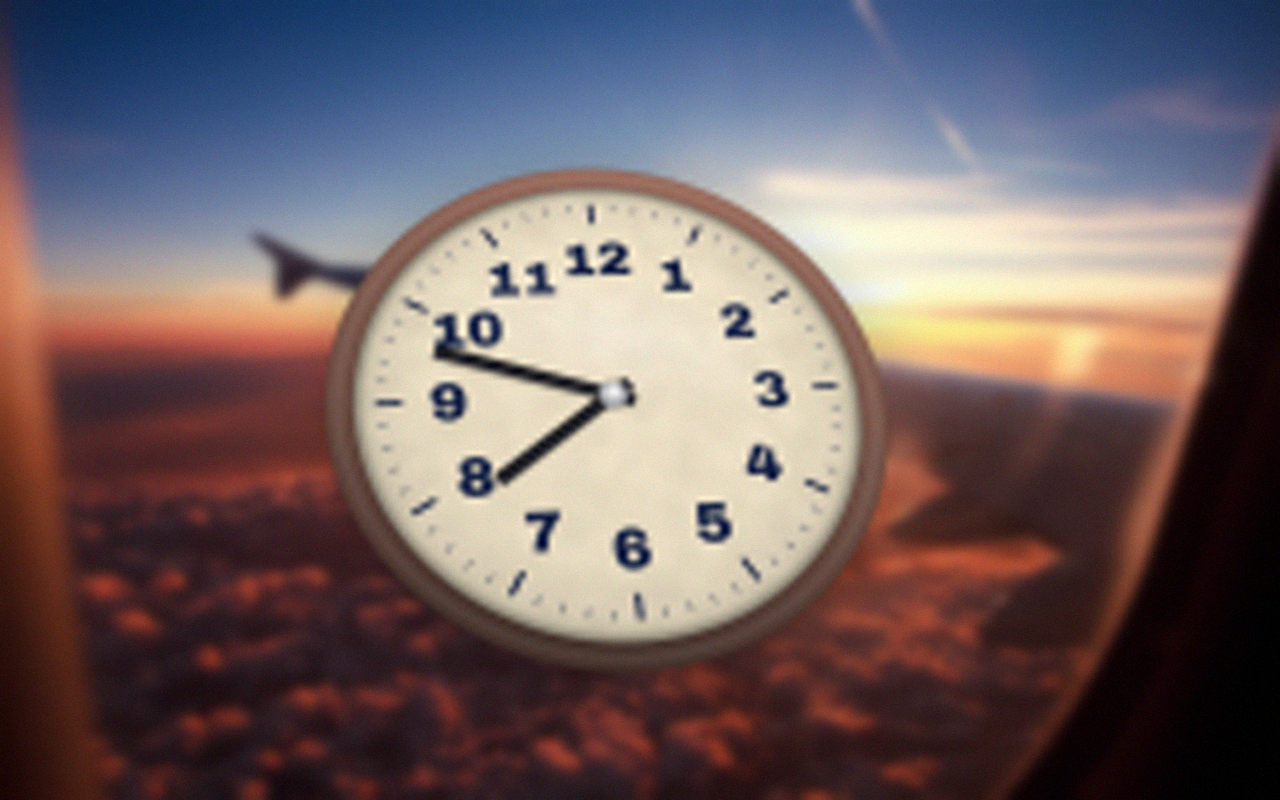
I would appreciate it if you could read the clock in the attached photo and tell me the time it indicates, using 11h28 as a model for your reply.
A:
7h48
